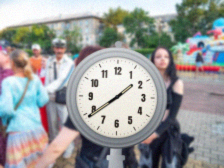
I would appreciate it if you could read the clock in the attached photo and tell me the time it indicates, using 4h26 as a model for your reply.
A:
1h39
